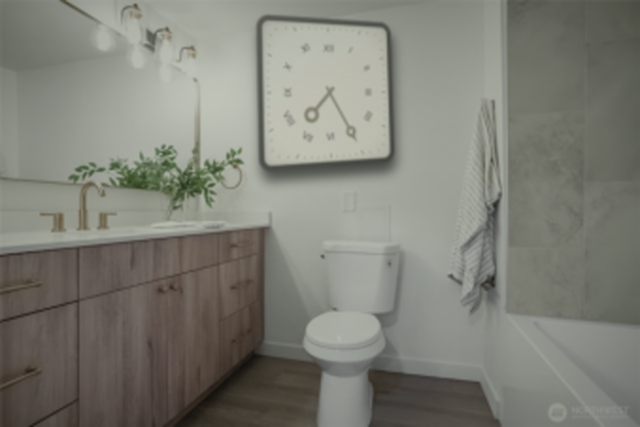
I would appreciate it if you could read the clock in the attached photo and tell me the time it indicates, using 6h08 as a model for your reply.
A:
7h25
